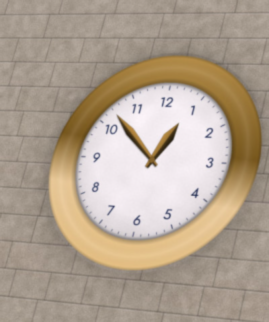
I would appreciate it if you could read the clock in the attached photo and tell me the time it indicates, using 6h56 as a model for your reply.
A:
12h52
